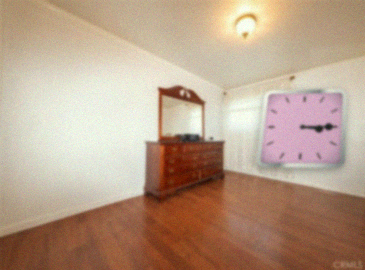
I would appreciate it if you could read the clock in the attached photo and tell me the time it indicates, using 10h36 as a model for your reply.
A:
3h15
